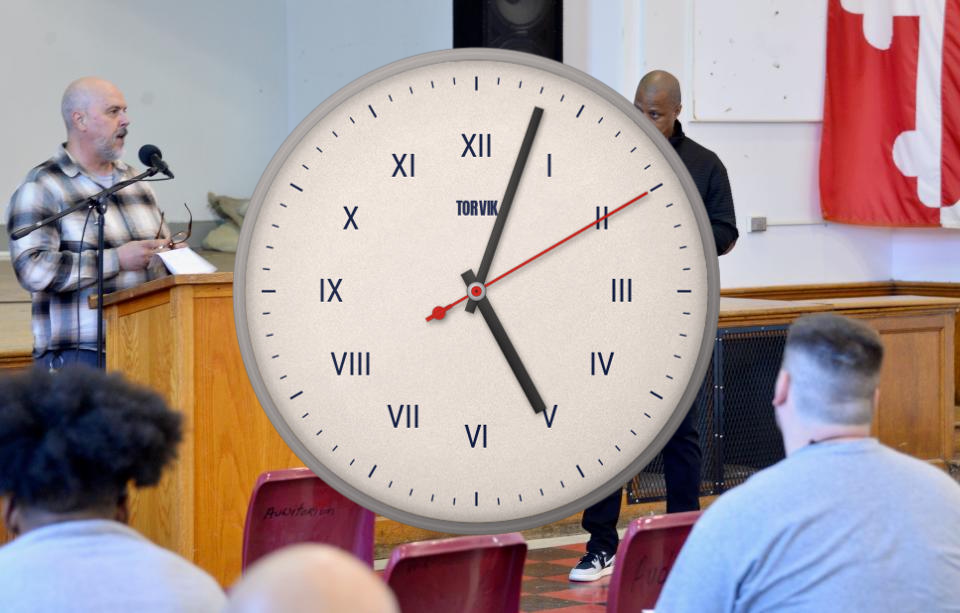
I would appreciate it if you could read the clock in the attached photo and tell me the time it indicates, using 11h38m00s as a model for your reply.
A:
5h03m10s
